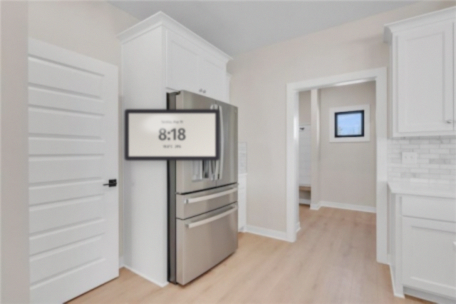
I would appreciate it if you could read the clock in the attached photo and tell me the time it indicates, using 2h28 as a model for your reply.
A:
8h18
